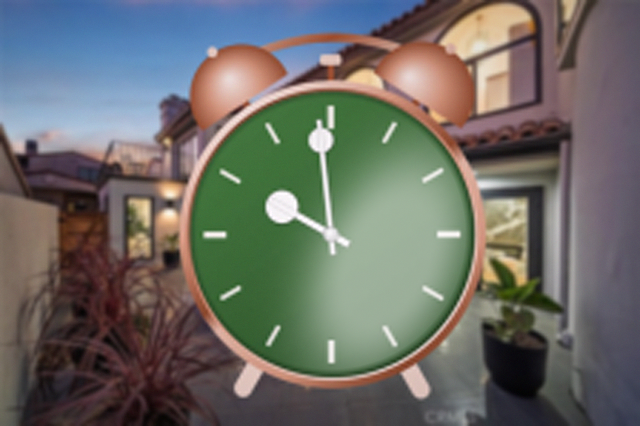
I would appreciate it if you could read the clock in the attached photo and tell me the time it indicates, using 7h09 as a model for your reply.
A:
9h59
